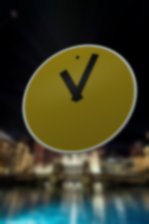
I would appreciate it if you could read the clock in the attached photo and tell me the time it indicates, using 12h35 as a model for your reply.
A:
11h04
